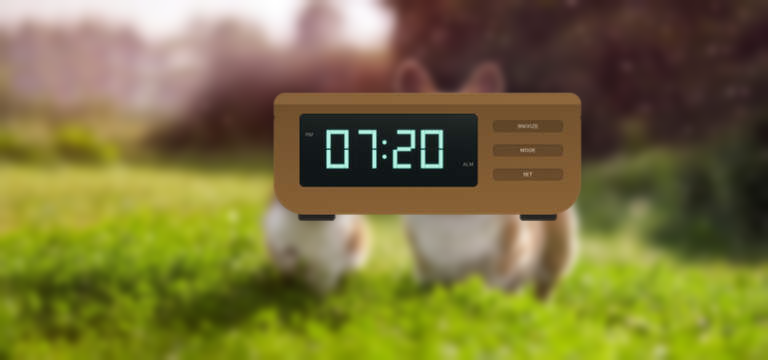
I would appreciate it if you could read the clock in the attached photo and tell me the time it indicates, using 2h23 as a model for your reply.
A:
7h20
